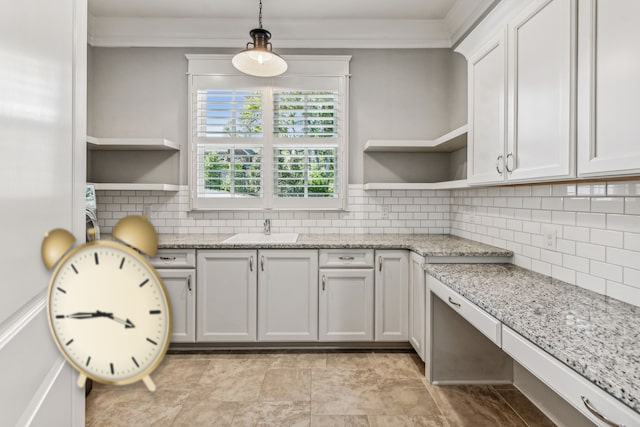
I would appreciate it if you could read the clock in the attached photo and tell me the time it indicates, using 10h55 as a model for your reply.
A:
3h45
